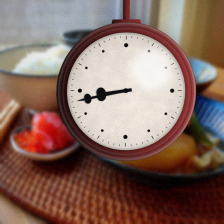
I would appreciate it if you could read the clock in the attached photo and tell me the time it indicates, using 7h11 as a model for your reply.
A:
8h43
